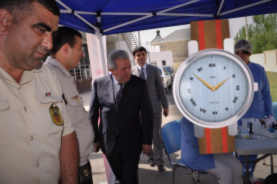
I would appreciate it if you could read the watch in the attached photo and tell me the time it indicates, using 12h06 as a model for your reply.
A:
1h52
